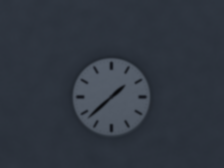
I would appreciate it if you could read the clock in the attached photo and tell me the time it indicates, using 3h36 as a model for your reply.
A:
1h38
